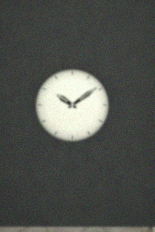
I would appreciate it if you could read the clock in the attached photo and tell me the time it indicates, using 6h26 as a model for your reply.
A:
10h09
